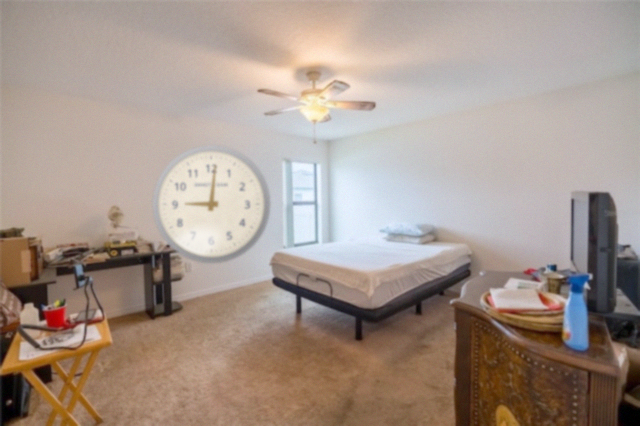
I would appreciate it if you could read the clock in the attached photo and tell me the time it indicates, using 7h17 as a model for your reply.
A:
9h01
